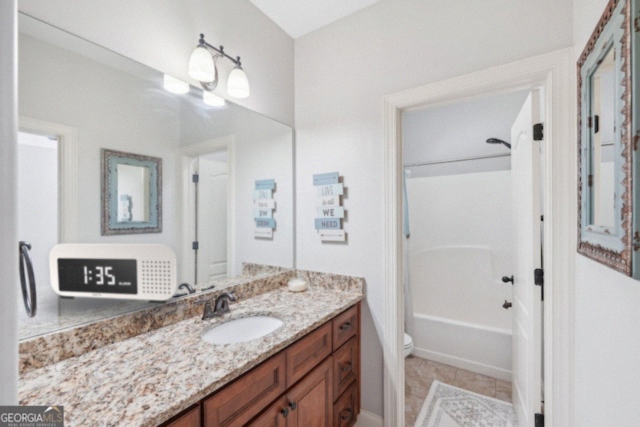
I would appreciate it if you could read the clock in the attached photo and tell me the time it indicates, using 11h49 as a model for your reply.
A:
1h35
